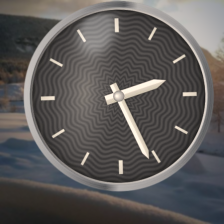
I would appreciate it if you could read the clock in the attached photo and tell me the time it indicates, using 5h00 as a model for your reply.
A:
2h26
